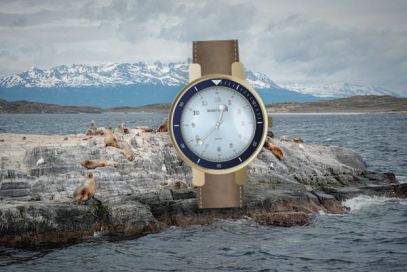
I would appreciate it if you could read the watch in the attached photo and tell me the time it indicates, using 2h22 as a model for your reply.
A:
12h38
